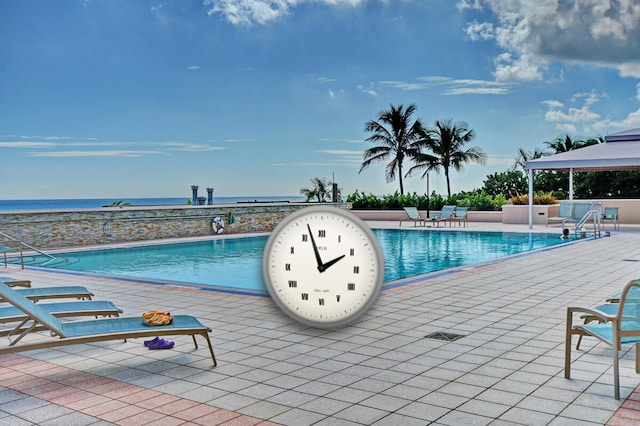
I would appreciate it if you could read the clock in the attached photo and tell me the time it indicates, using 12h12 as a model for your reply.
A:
1h57
